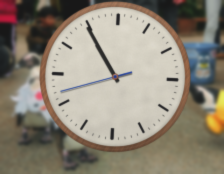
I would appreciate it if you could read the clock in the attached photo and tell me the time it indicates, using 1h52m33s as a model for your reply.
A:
10h54m42s
